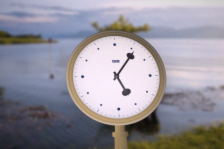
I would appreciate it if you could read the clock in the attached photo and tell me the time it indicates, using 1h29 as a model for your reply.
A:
5h06
